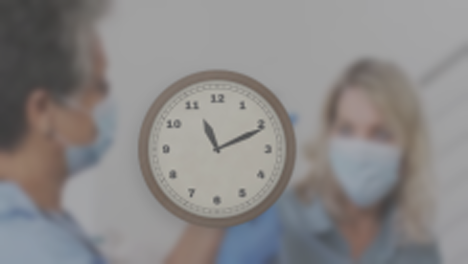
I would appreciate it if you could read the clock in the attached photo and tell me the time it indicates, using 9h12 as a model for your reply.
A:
11h11
